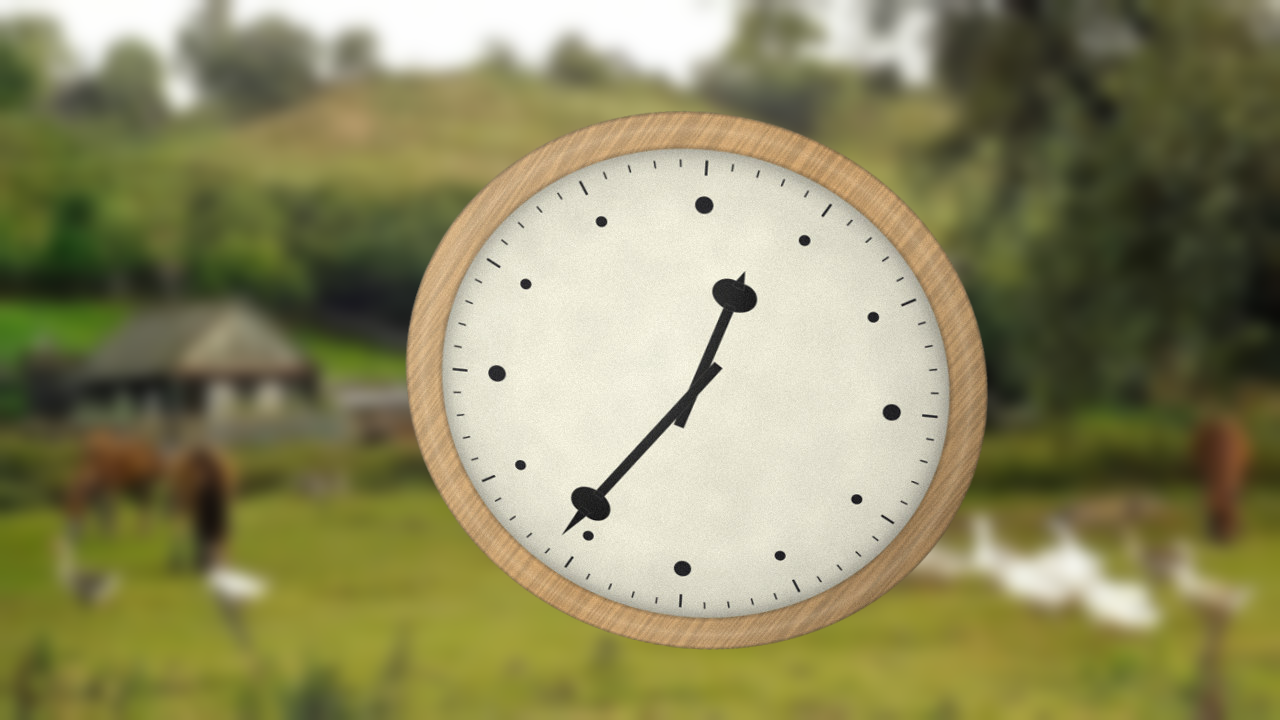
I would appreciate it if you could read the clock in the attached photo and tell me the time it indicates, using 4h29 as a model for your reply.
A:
12h36
